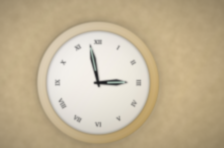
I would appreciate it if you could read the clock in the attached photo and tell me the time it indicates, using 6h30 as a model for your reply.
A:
2h58
